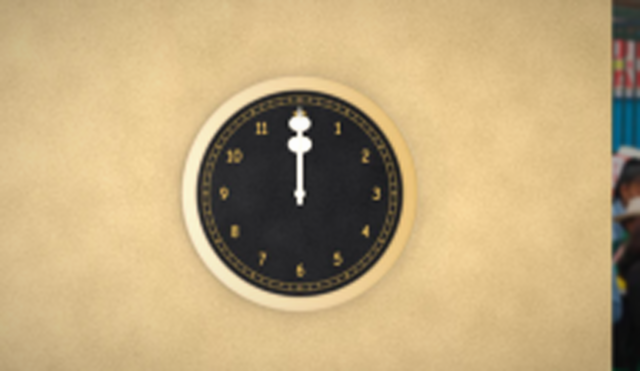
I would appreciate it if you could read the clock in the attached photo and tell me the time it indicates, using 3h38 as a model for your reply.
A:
12h00
